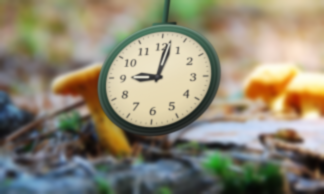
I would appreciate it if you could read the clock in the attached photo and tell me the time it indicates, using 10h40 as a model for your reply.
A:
9h02
